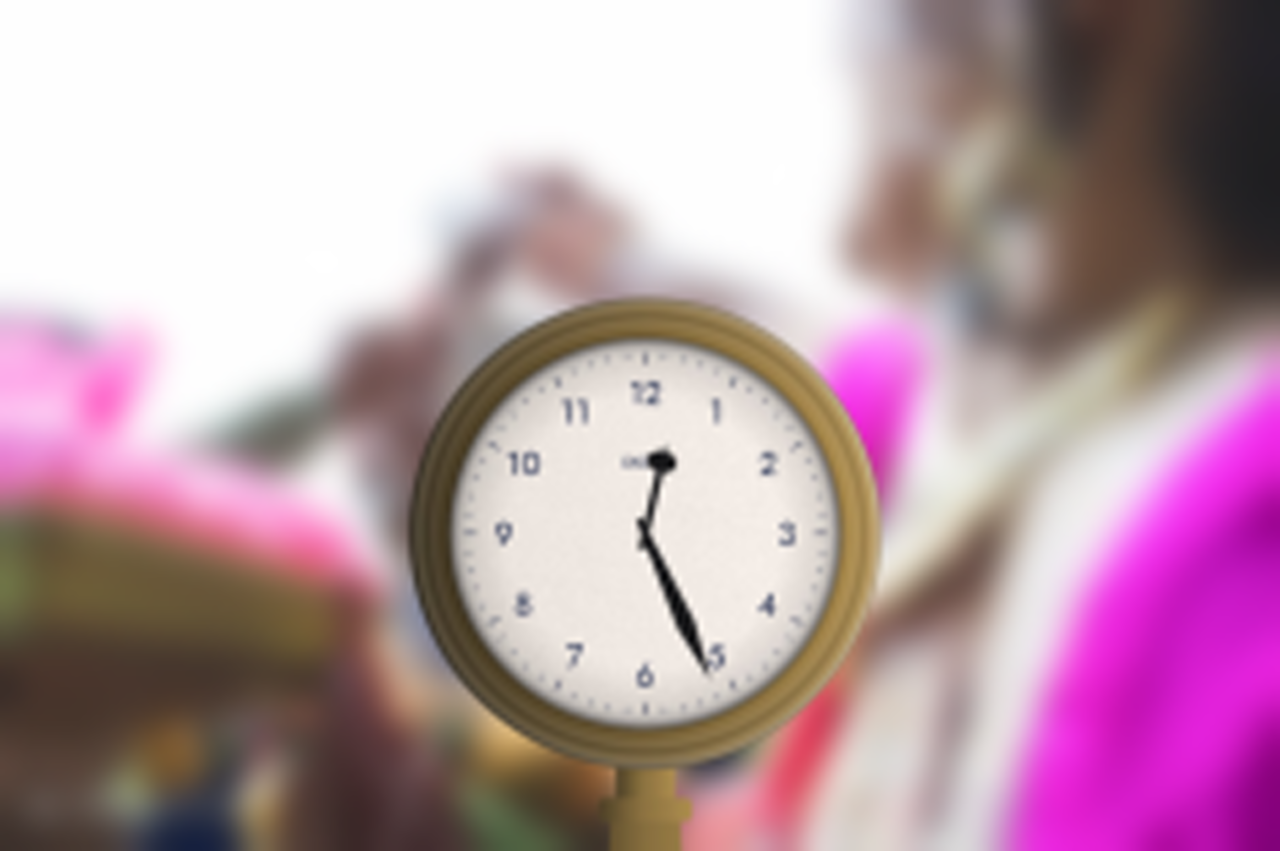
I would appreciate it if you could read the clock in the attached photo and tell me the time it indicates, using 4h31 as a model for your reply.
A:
12h26
